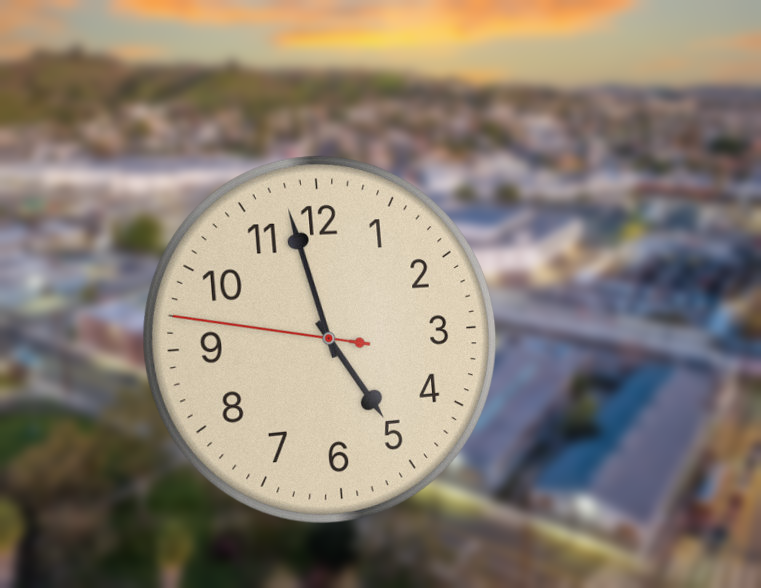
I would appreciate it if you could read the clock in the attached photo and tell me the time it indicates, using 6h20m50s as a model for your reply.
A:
4h57m47s
